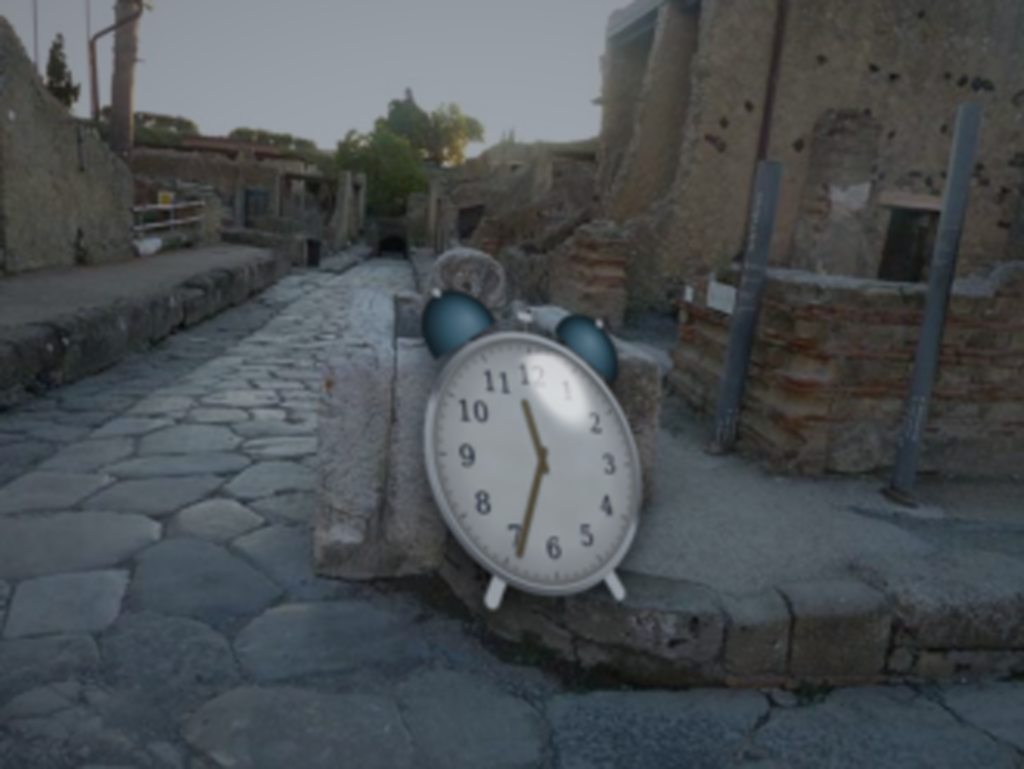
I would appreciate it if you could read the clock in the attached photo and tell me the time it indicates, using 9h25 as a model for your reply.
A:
11h34
